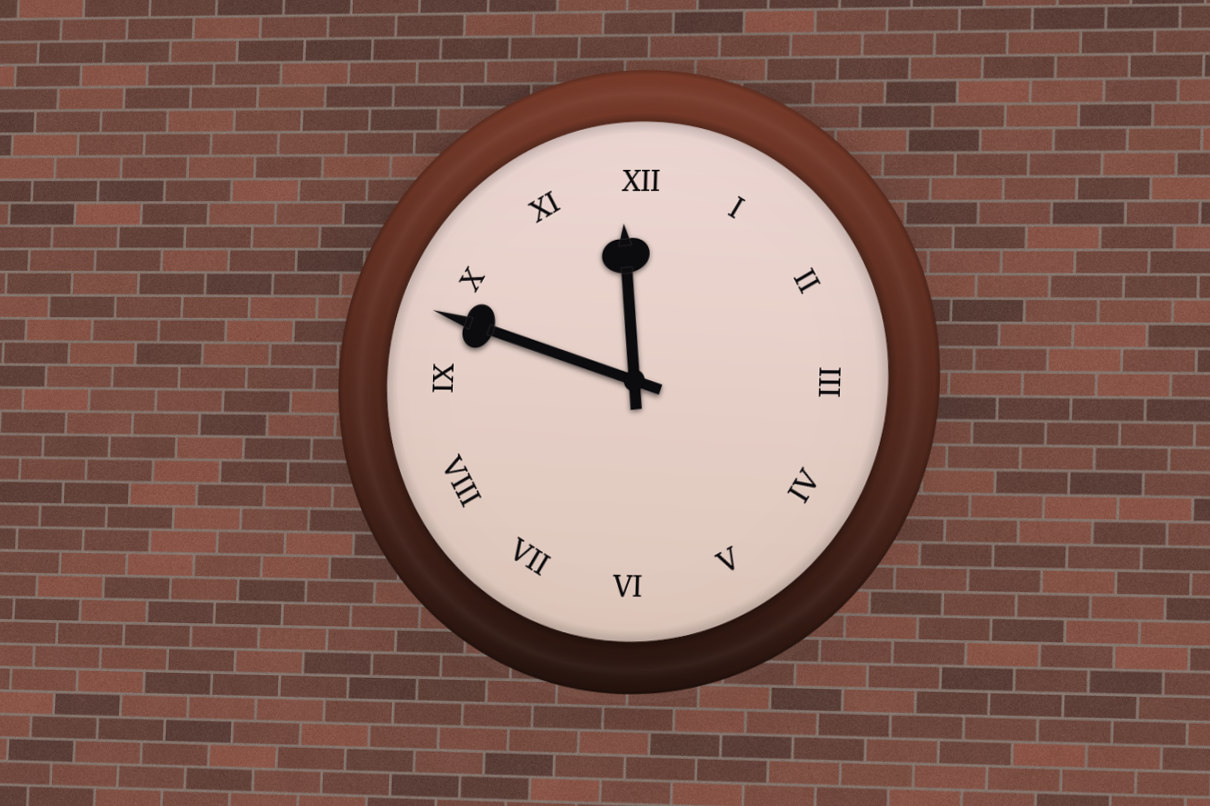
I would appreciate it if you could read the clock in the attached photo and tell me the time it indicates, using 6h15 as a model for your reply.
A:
11h48
